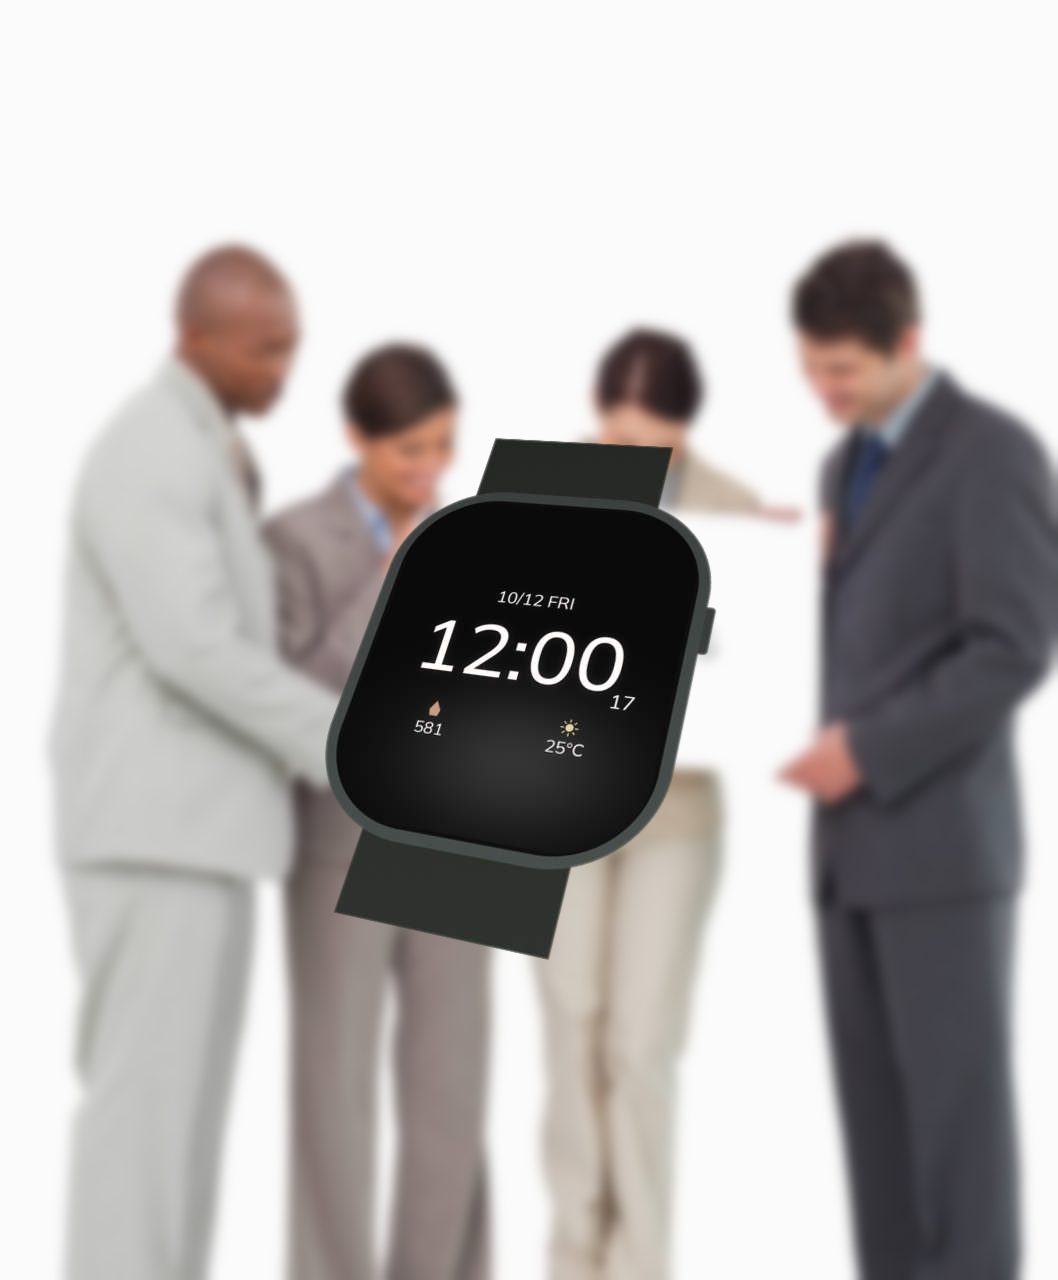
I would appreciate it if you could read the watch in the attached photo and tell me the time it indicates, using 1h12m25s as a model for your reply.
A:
12h00m17s
